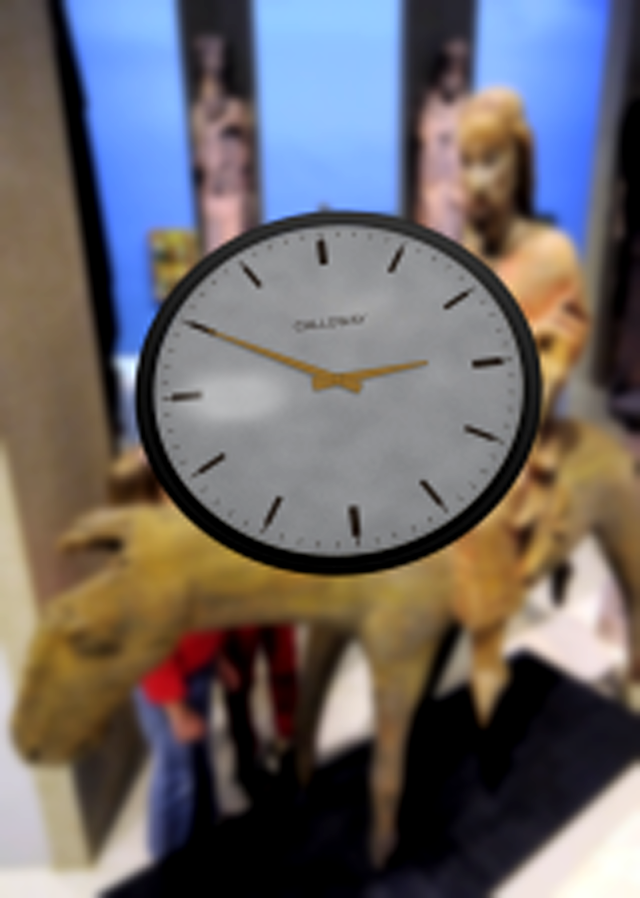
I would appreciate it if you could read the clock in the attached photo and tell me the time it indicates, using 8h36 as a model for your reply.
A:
2h50
